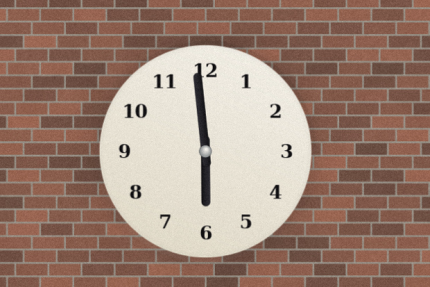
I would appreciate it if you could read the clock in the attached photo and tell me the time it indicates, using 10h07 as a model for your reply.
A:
5h59
